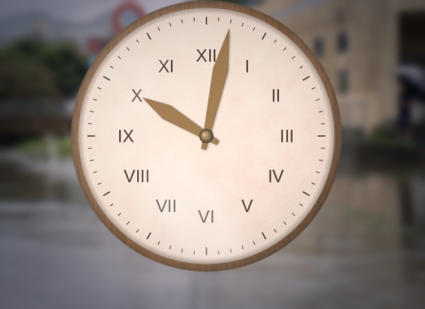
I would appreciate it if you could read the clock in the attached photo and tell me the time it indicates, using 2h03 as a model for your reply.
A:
10h02
